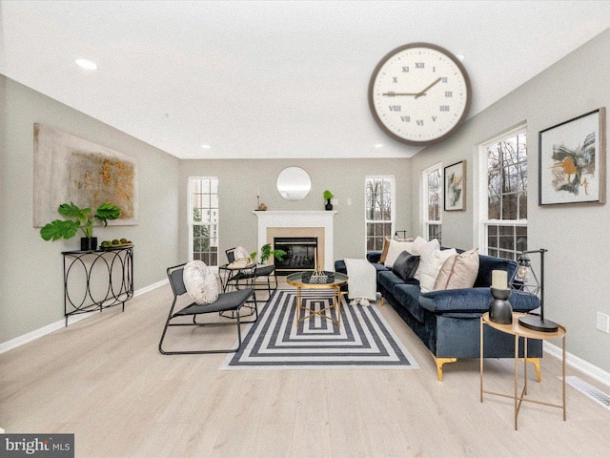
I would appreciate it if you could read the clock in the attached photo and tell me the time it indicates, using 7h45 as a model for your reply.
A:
1h45
